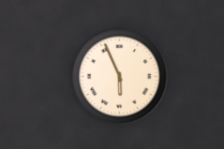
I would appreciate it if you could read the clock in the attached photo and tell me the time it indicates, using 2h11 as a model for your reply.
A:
5h56
